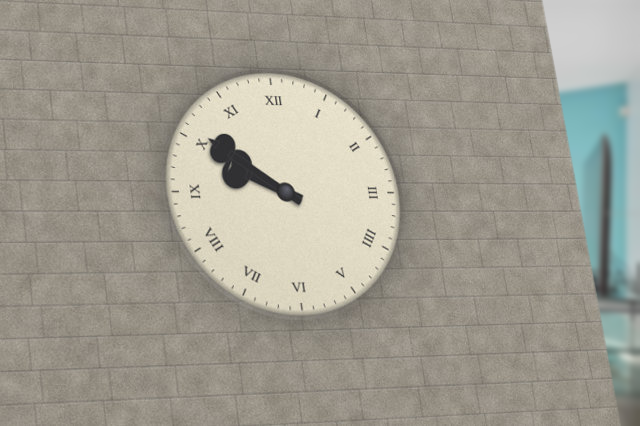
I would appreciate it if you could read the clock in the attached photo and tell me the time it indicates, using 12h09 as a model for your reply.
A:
9h51
